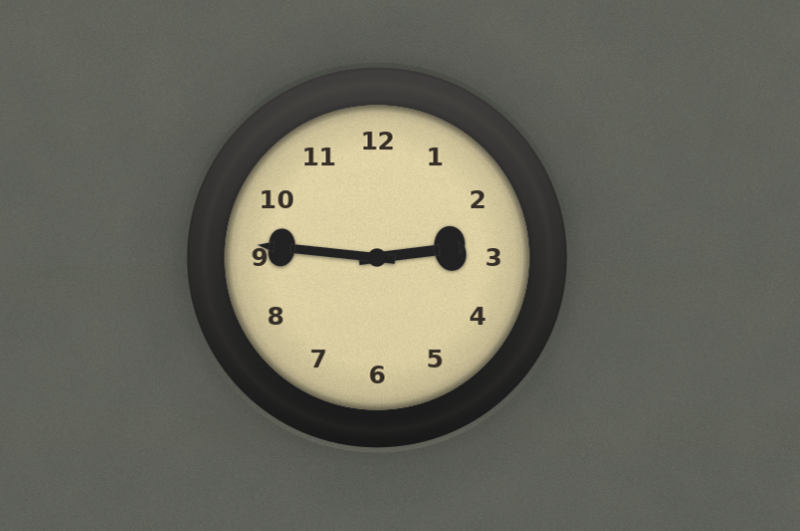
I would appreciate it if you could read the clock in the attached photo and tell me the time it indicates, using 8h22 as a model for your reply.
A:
2h46
